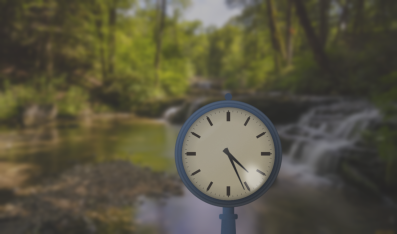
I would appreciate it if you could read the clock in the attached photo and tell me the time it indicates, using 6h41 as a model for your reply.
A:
4h26
